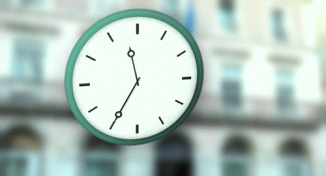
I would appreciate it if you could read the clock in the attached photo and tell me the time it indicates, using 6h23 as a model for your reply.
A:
11h35
